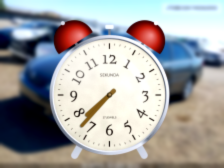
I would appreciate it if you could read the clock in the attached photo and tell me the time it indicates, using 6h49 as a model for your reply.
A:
7h37
